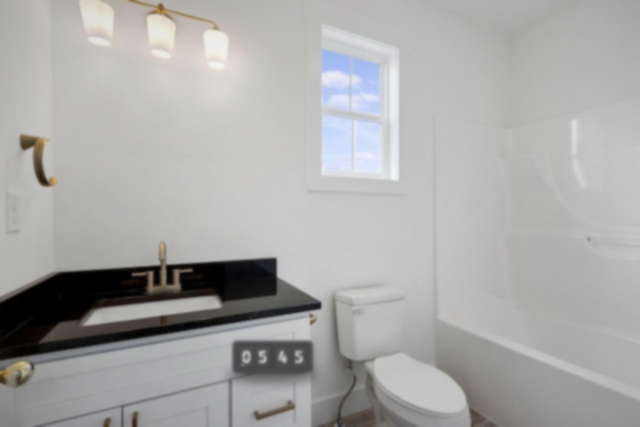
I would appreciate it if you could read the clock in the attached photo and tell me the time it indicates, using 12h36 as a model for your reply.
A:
5h45
